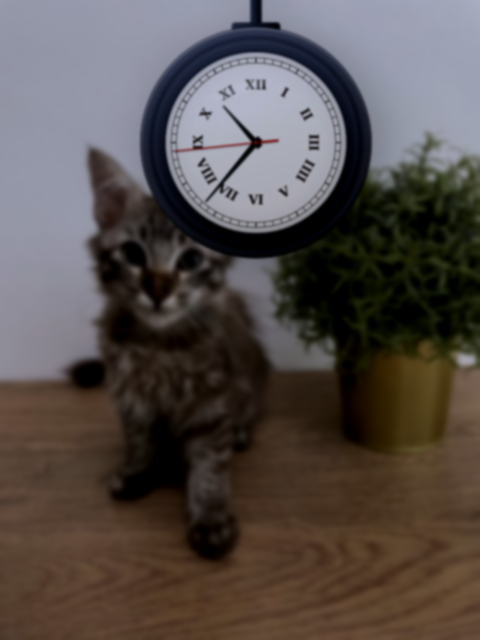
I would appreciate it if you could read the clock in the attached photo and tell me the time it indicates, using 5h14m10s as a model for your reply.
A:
10h36m44s
